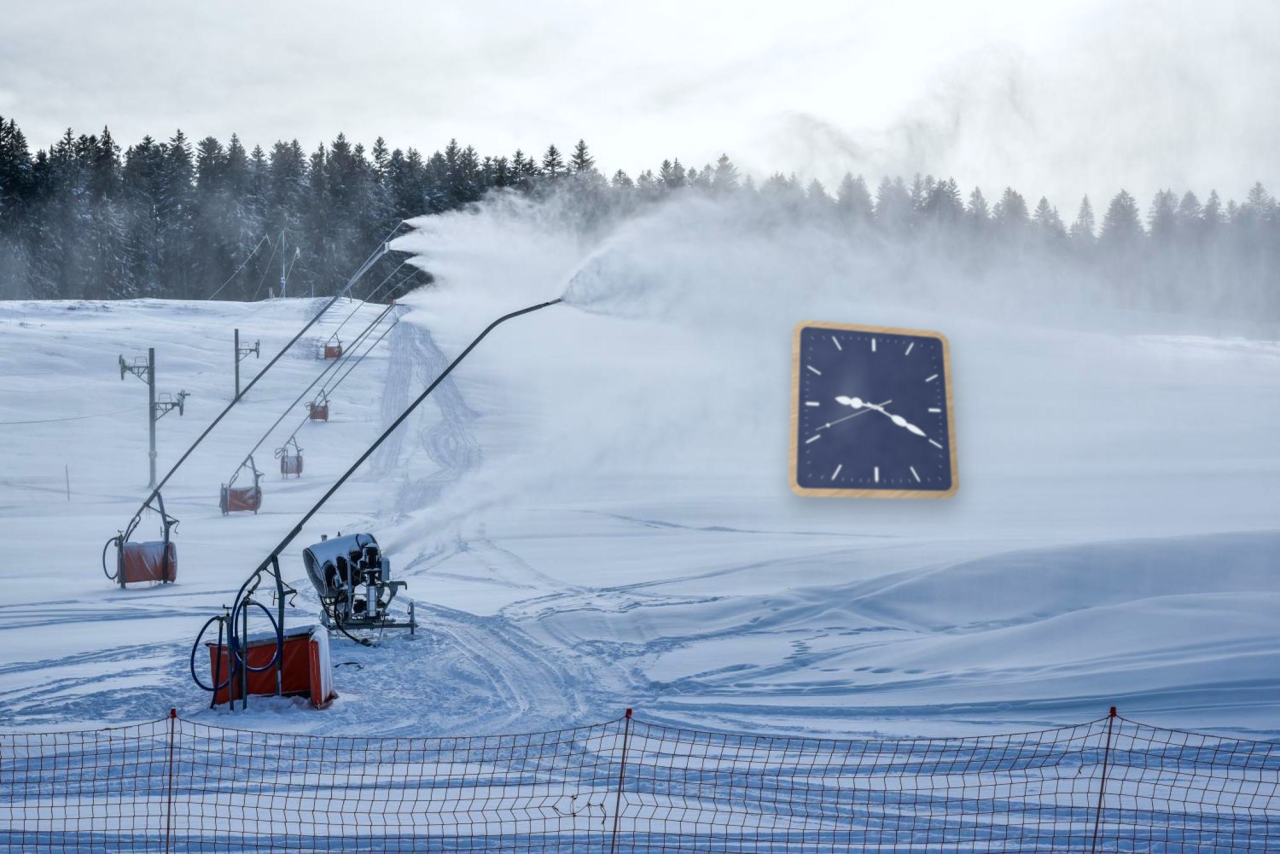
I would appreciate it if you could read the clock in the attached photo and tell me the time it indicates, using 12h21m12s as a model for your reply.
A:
9h19m41s
